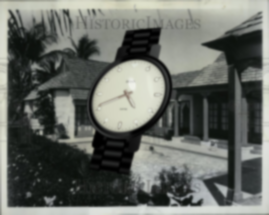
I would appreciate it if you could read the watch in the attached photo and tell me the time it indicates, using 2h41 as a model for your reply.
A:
4h41
